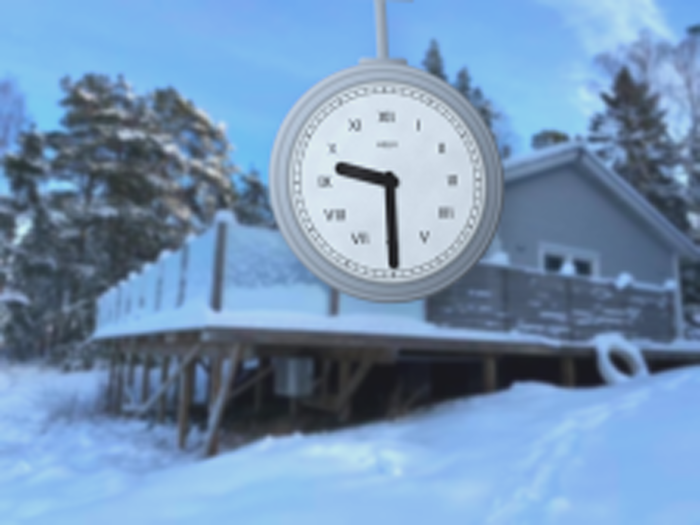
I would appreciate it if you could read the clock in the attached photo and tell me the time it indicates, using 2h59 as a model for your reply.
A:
9h30
